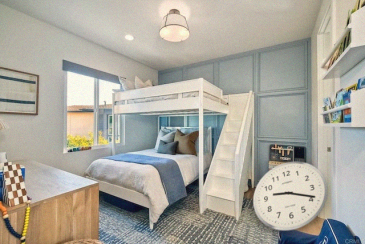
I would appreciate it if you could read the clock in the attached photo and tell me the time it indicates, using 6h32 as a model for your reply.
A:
9h19
